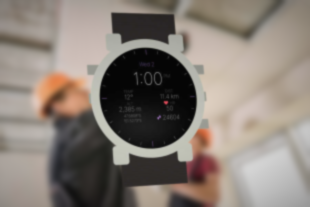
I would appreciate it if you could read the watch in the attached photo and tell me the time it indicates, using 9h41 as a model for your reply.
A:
1h00
